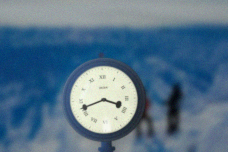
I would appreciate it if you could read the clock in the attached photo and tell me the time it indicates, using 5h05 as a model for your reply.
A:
3h42
